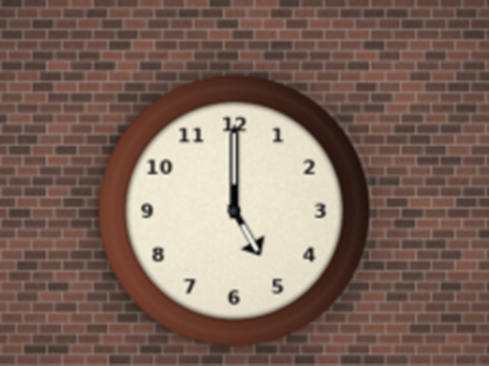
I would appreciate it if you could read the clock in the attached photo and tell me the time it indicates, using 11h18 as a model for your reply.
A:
5h00
